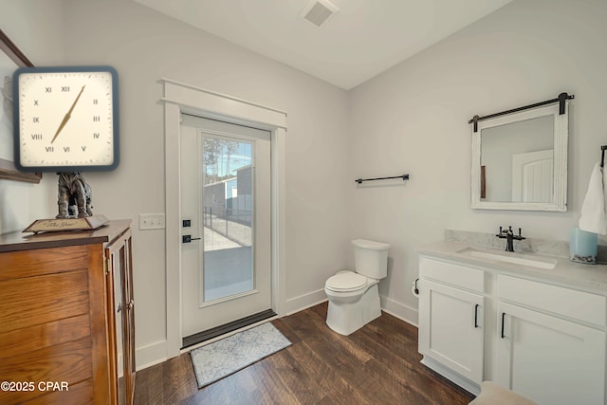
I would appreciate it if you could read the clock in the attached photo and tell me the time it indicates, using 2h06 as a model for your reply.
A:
7h05
